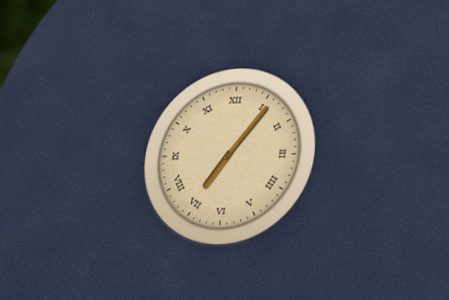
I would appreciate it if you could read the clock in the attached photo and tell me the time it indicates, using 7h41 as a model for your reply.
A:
7h06
